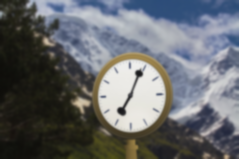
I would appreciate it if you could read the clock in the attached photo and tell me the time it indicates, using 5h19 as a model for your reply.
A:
7h04
